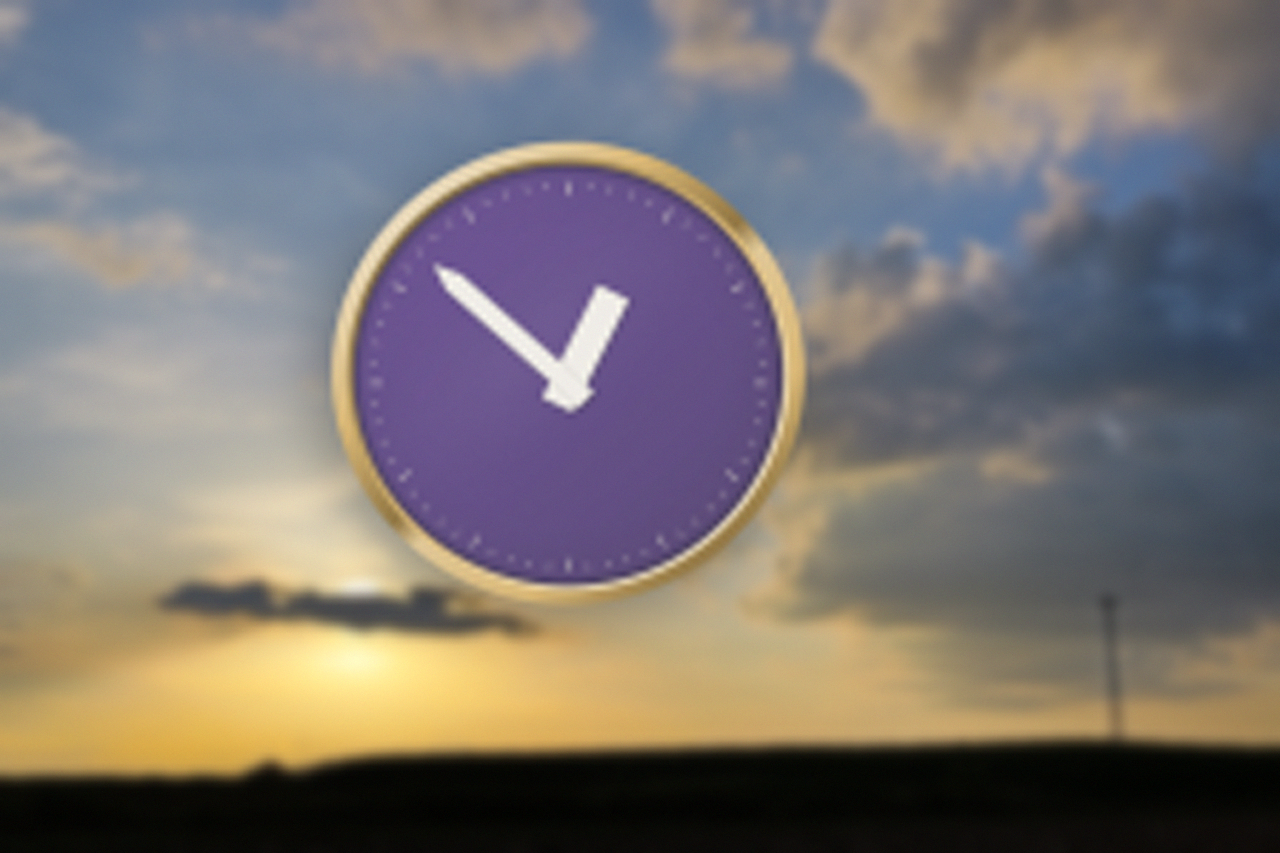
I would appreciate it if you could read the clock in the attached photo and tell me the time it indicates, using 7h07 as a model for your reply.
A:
12h52
